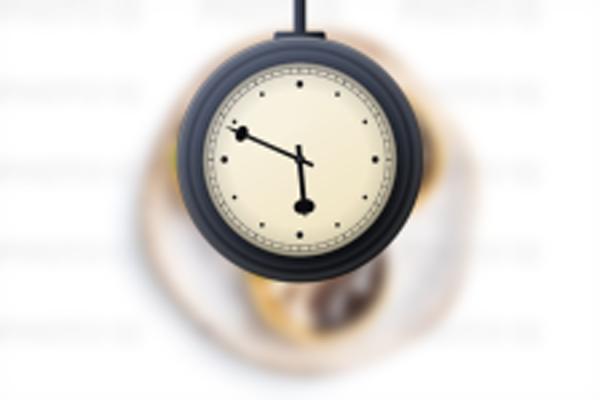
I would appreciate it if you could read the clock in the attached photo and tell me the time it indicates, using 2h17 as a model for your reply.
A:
5h49
